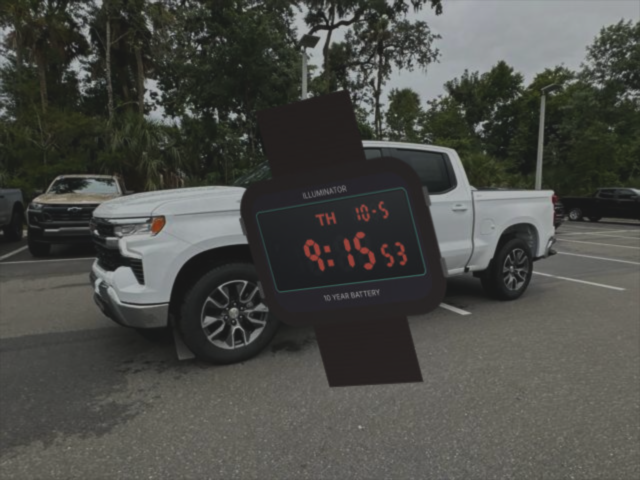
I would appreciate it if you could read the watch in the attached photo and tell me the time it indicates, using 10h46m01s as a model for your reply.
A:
9h15m53s
